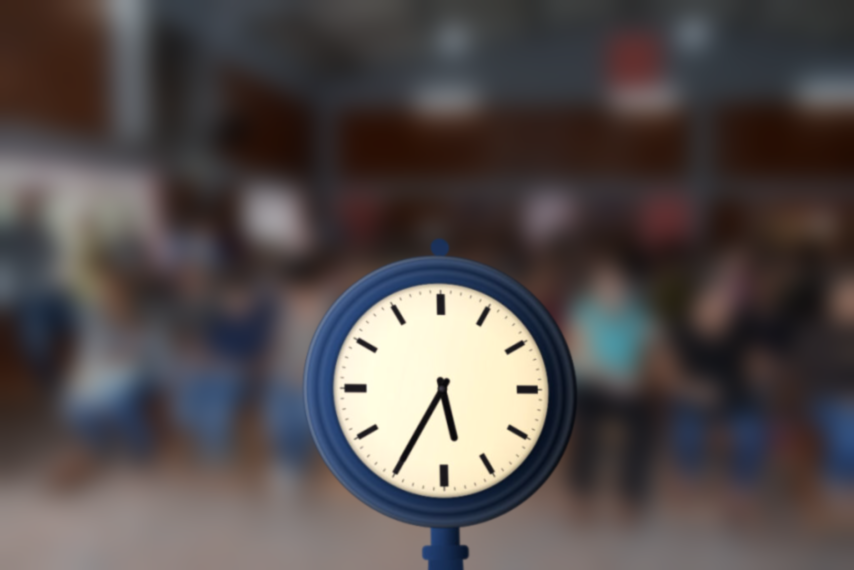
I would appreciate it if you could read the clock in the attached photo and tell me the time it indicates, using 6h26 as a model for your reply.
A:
5h35
